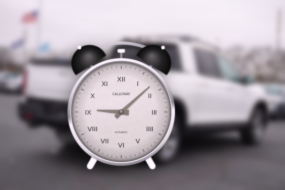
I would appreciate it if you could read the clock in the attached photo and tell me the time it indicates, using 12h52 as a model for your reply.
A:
9h08
